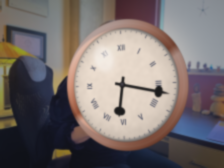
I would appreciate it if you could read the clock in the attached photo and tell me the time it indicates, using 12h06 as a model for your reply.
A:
6h17
